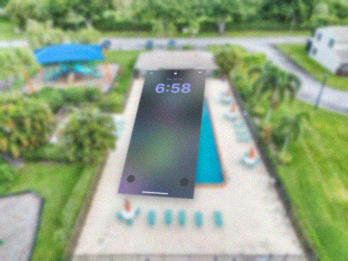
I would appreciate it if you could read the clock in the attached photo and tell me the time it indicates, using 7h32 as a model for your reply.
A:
6h58
